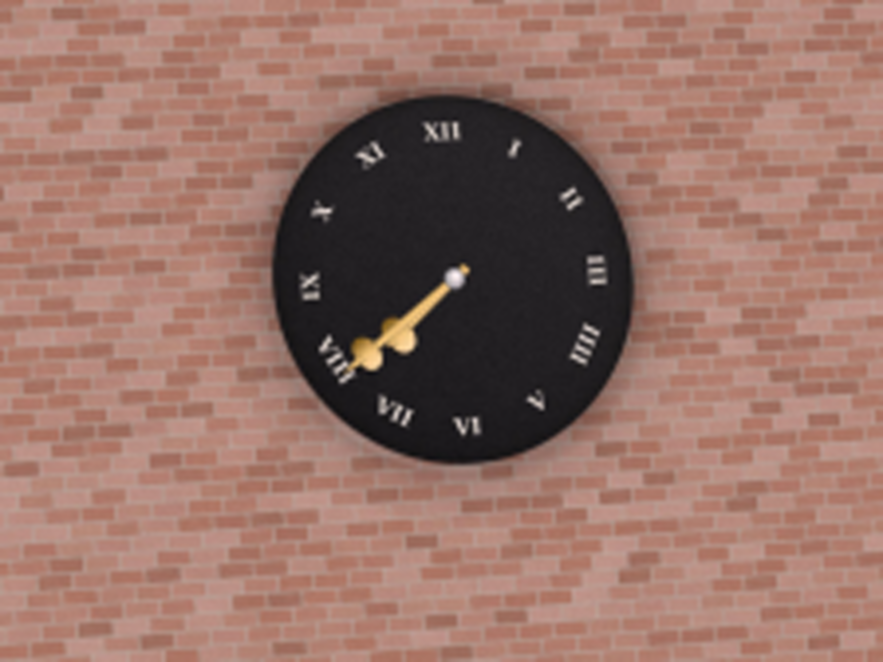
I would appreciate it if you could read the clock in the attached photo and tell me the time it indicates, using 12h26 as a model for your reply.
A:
7h39
